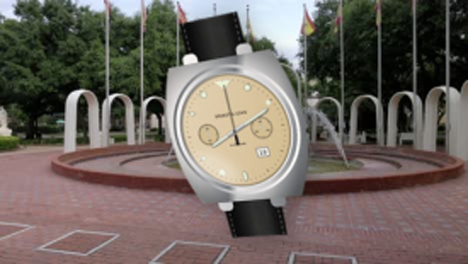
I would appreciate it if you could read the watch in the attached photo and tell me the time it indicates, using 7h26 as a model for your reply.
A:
8h11
